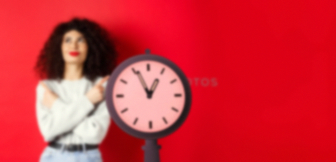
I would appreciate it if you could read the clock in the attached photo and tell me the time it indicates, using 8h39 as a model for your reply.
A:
12h56
